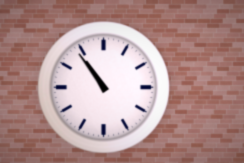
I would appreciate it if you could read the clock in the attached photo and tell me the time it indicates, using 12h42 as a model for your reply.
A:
10h54
